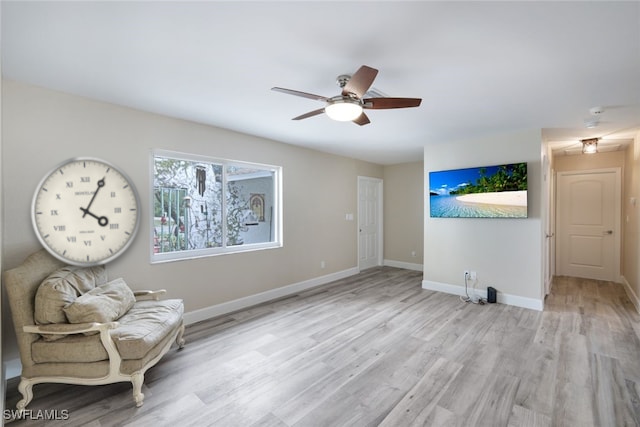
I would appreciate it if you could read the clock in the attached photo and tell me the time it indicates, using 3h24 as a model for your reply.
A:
4h05
